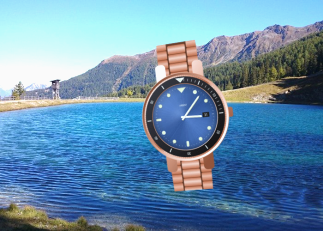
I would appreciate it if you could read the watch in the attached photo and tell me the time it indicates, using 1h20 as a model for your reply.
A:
3h07
